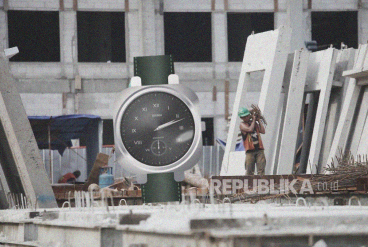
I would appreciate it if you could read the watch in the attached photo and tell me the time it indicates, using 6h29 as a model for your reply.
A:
2h12
